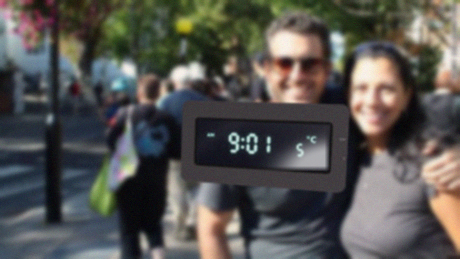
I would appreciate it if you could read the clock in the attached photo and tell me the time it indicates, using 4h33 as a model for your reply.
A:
9h01
